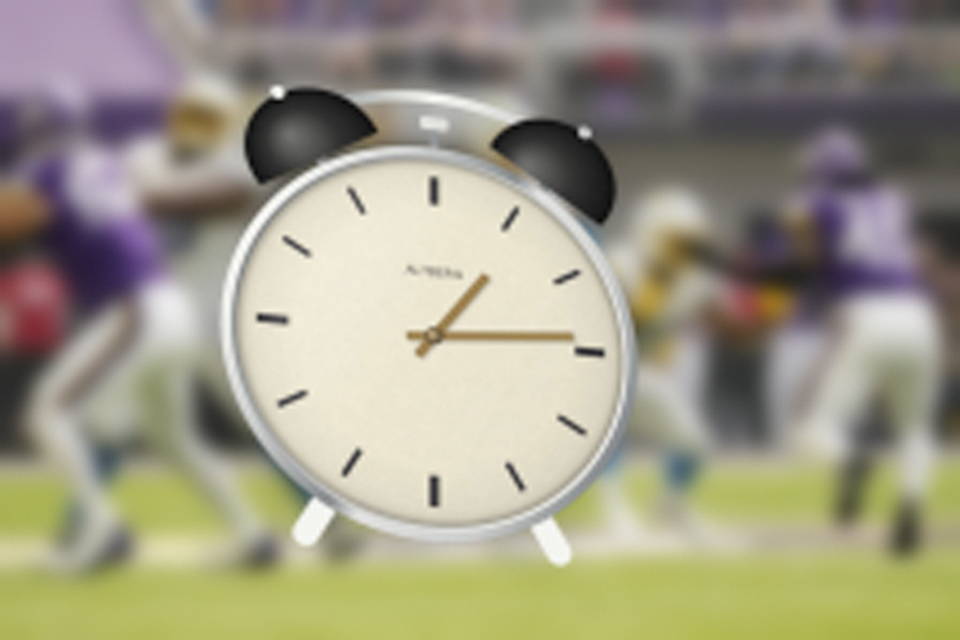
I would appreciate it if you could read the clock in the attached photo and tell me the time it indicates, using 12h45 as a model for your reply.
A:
1h14
